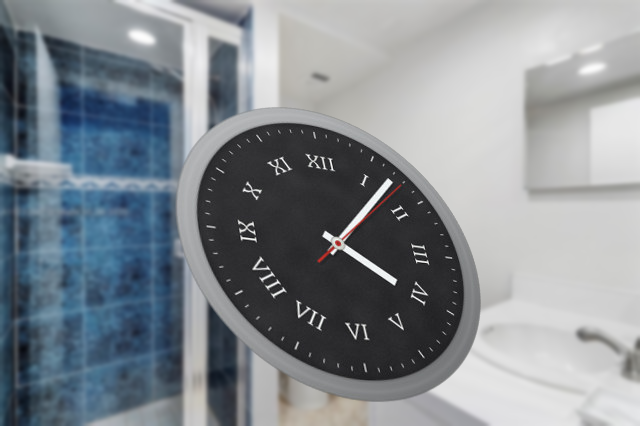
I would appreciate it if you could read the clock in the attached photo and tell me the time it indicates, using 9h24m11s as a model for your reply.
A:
4h07m08s
